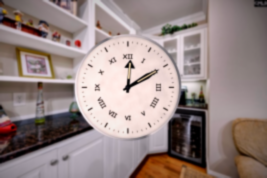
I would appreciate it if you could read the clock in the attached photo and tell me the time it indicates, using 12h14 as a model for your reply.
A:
12h10
